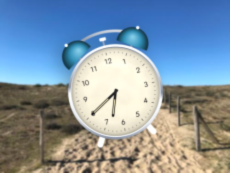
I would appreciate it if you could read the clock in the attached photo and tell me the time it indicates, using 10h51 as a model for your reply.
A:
6h40
